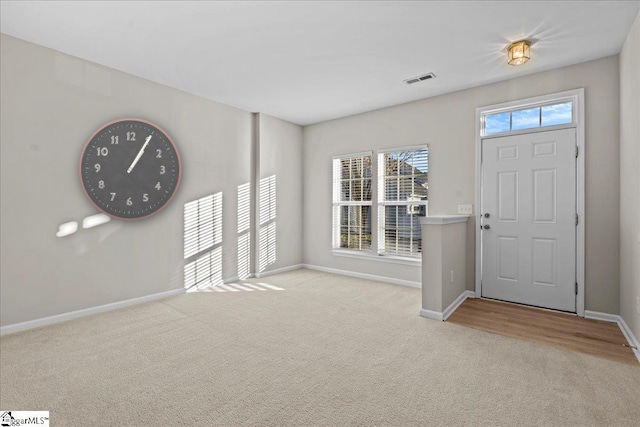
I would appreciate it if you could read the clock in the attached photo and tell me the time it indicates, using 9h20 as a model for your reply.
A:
1h05
